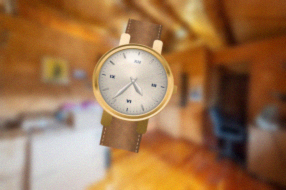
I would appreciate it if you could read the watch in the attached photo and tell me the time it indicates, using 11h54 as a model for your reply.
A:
4h36
